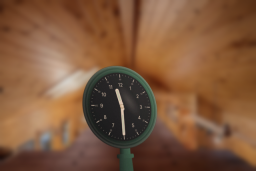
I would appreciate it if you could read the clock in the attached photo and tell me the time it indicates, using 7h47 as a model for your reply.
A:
11h30
